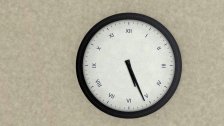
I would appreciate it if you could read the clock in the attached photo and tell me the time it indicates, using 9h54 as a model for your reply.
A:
5h26
